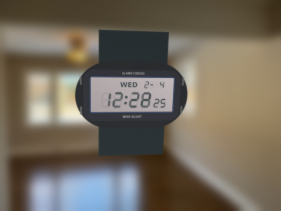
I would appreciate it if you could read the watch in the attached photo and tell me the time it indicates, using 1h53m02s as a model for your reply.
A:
12h28m25s
